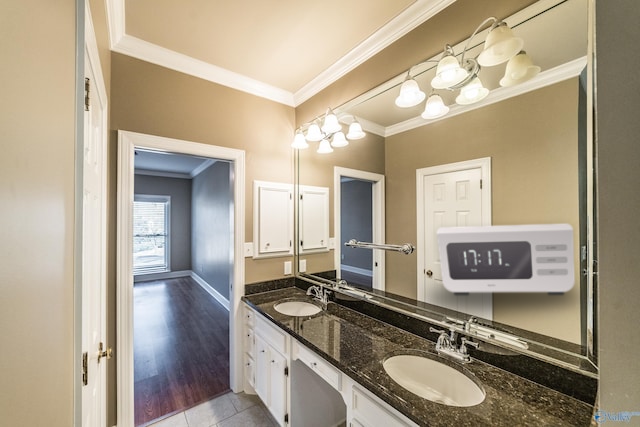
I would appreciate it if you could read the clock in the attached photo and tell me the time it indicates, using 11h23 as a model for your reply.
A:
17h17
